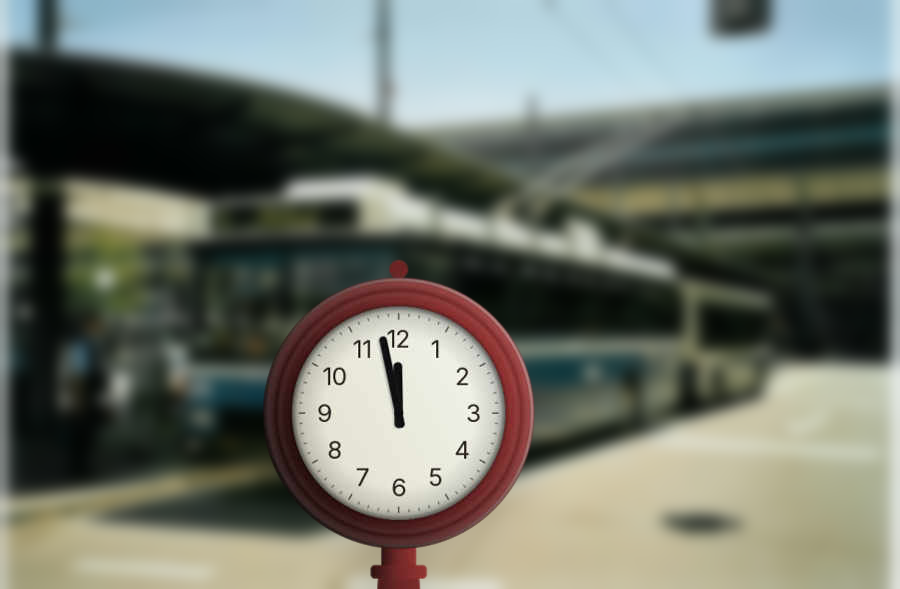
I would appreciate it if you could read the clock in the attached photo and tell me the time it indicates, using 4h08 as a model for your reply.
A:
11h58
